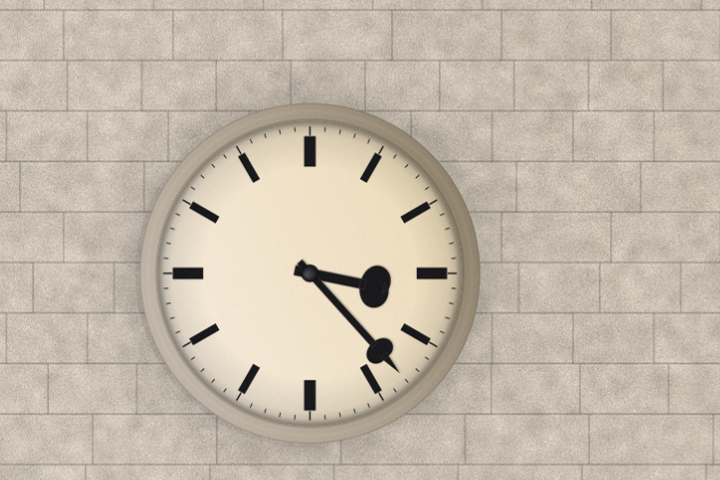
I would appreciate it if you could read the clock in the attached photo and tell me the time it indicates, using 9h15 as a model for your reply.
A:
3h23
